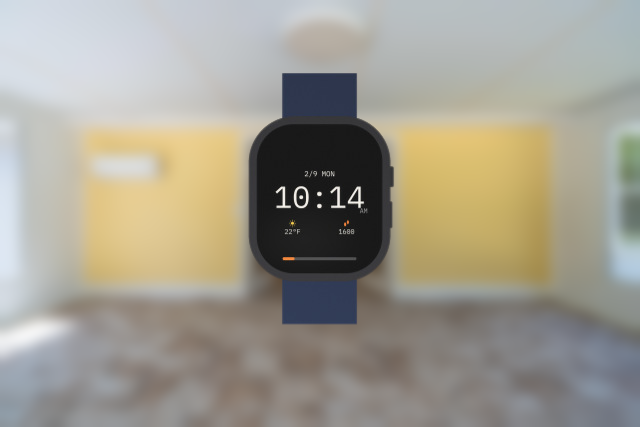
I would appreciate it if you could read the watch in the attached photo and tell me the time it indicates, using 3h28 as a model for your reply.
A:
10h14
